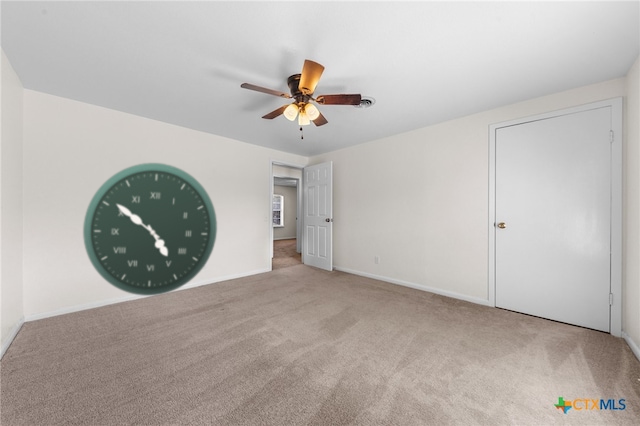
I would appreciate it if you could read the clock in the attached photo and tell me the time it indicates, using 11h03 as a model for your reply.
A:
4h51
